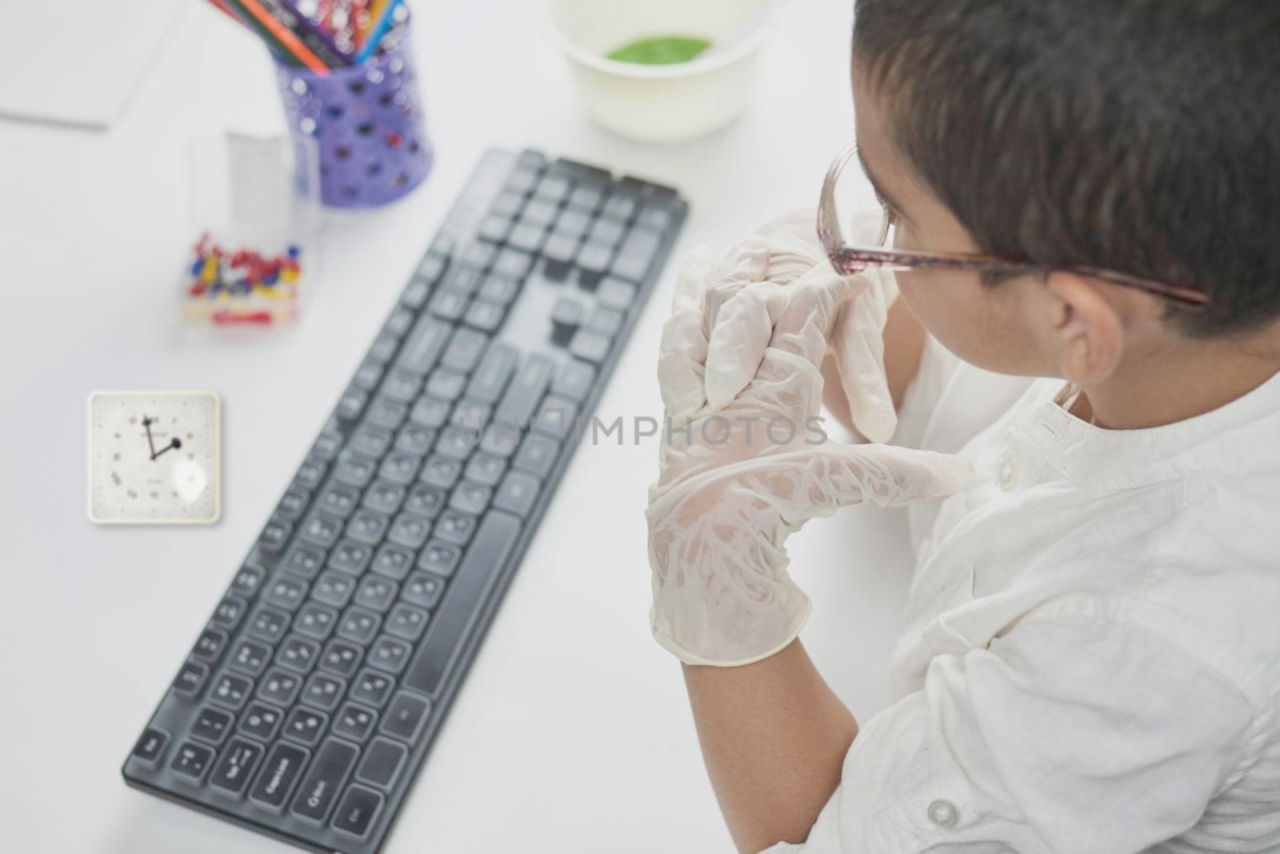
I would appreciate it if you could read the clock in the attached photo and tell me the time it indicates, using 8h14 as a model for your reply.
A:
1h58
